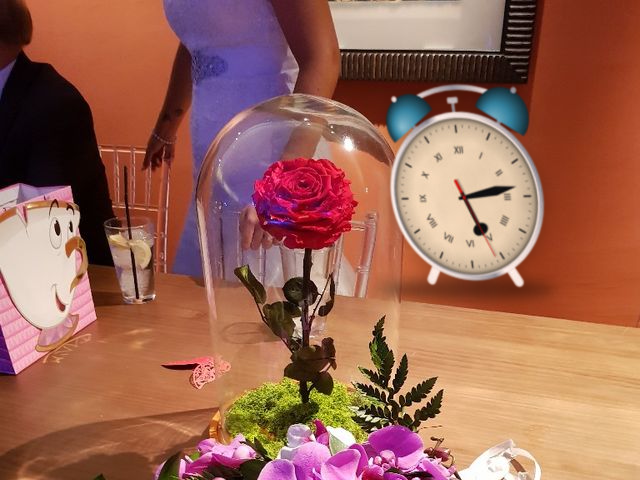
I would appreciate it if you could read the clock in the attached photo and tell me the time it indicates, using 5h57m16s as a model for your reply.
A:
5h13m26s
